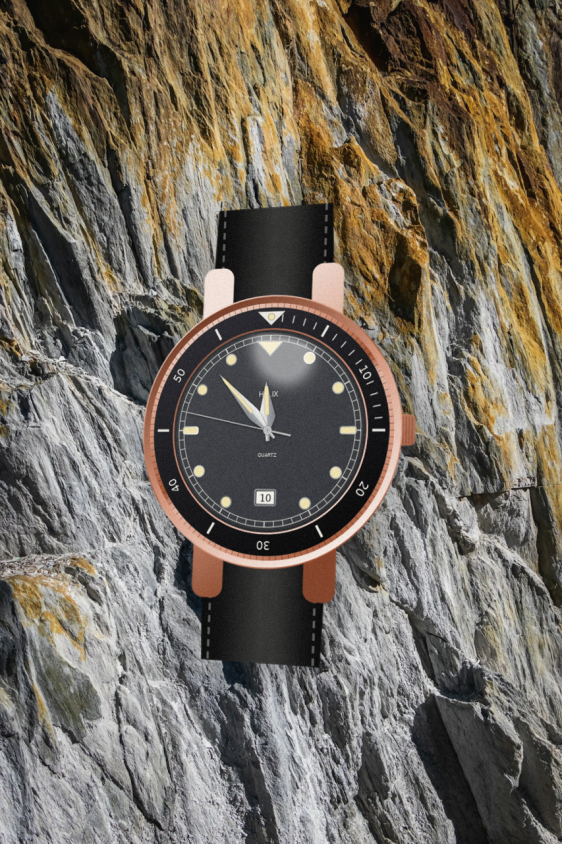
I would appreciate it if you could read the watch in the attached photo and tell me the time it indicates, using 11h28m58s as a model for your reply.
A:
11h52m47s
